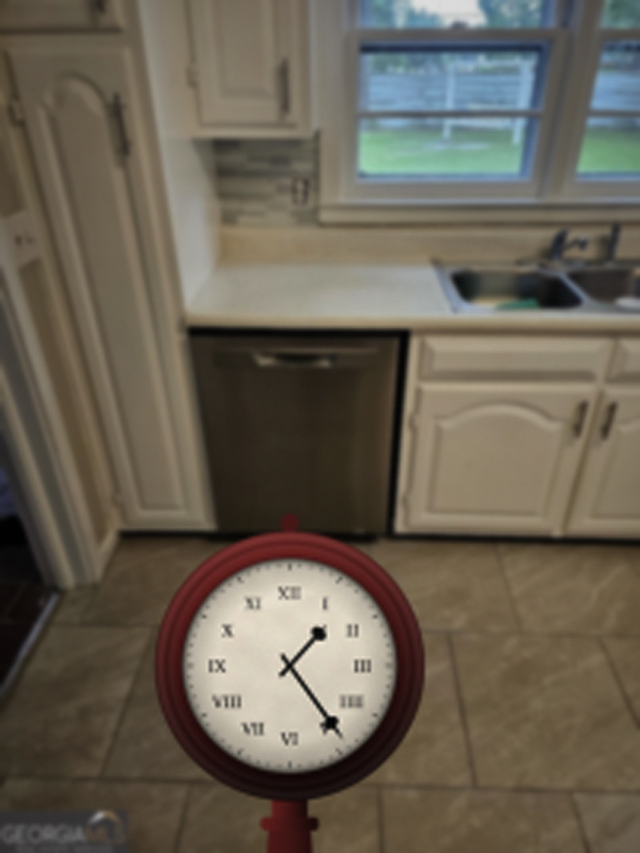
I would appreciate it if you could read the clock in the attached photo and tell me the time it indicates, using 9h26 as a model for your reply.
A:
1h24
